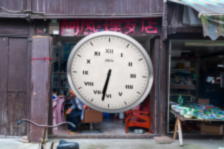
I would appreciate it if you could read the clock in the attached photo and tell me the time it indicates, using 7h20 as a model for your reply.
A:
6h32
